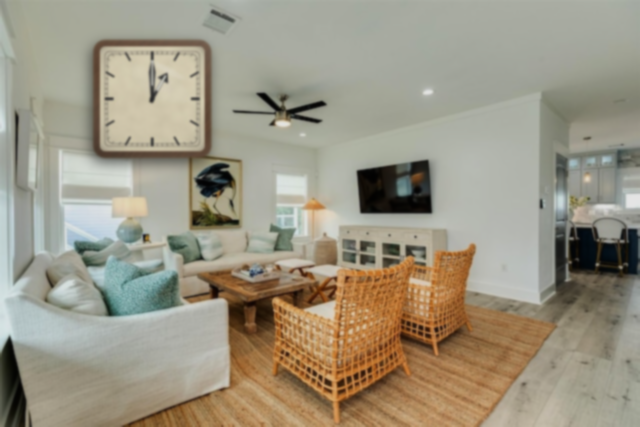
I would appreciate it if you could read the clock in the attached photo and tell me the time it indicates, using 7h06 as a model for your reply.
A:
1h00
